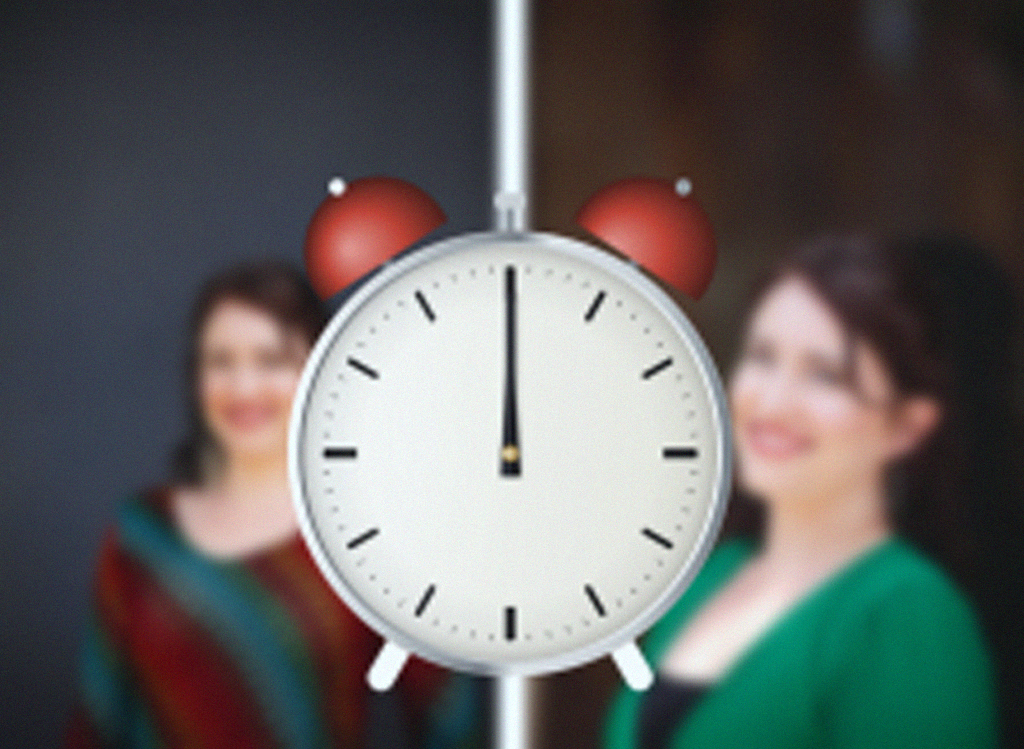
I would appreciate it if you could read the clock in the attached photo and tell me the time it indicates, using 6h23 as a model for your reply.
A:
12h00
